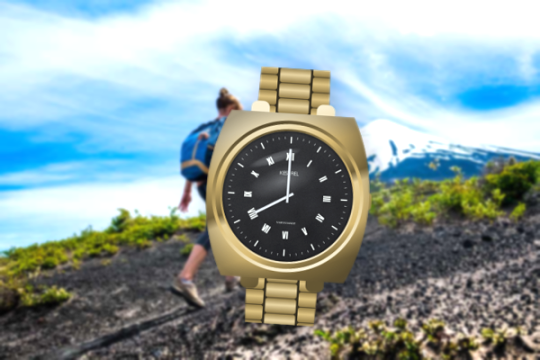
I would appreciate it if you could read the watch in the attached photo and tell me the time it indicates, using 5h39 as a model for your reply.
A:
8h00
